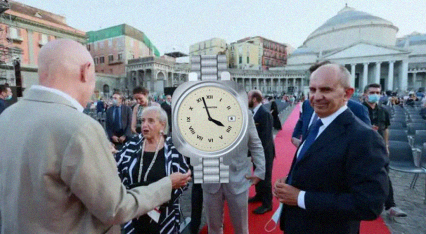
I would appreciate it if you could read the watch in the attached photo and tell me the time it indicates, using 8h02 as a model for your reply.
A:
3h57
